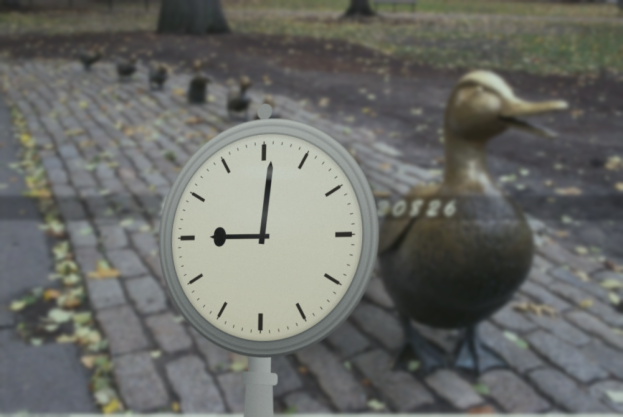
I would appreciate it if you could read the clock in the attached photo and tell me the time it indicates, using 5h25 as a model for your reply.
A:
9h01
